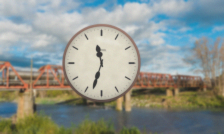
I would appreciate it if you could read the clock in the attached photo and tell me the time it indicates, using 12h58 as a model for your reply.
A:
11h33
